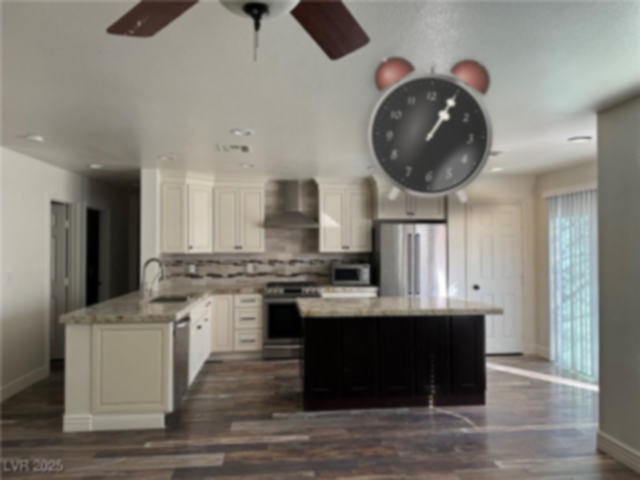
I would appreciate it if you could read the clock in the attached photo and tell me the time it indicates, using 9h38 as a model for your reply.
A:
1h05
